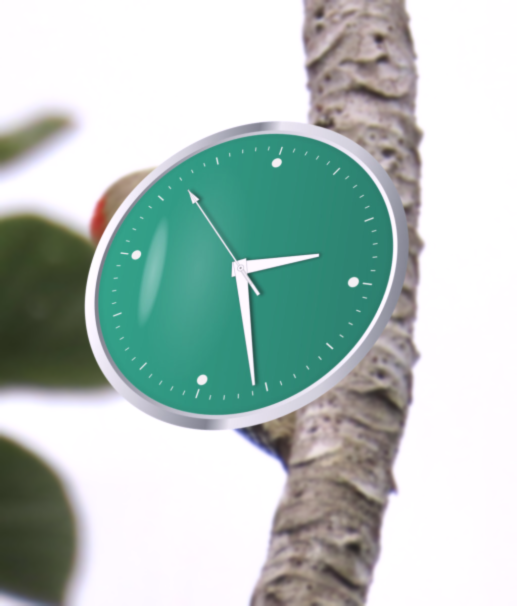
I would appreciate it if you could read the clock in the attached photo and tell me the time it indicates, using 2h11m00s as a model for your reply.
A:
2h25m52s
